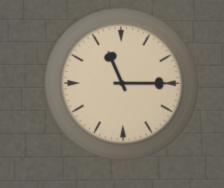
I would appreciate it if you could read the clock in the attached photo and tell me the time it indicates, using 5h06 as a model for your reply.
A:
11h15
